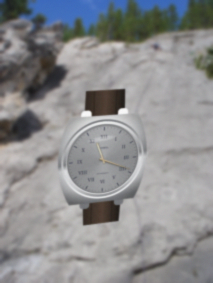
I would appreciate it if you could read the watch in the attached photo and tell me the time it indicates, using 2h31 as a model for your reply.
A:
11h19
